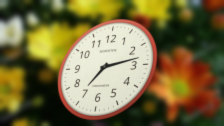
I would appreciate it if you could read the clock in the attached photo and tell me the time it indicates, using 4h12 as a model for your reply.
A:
7h13
